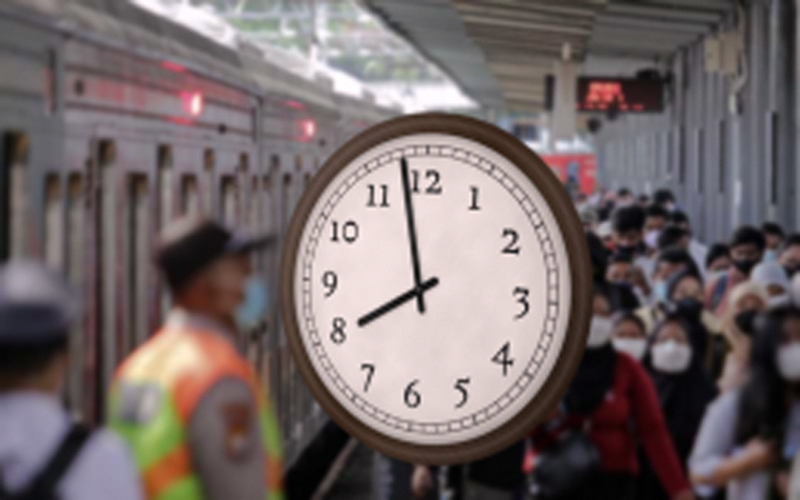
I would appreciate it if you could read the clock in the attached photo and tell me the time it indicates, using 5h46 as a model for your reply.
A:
7h58
